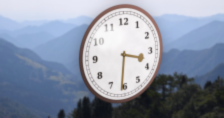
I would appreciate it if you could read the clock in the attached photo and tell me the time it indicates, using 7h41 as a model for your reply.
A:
3h31
